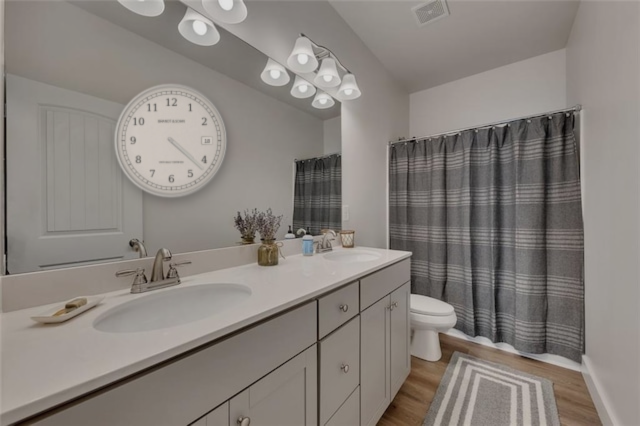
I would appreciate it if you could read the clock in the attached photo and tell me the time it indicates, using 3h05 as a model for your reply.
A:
4h22
